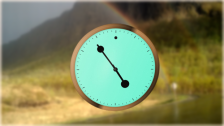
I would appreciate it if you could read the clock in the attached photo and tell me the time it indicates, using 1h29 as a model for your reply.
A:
4h54
